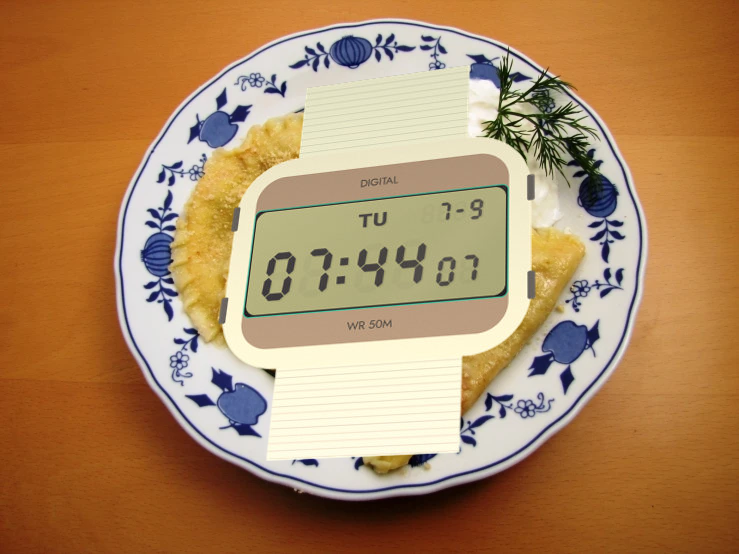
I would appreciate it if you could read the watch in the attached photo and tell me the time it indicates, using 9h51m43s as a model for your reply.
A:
7h44m07s
